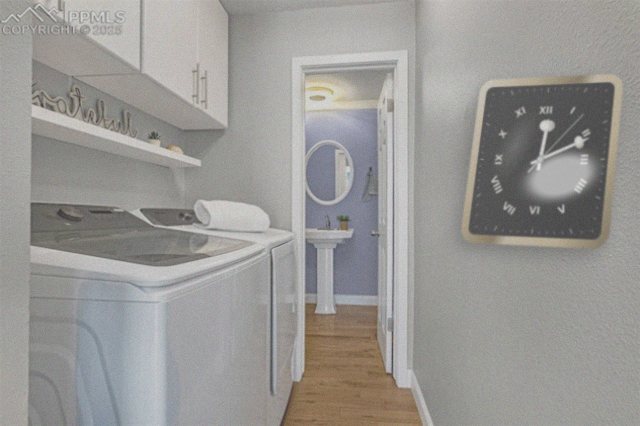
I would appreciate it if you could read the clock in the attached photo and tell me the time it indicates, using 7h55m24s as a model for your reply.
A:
12h11m07s
